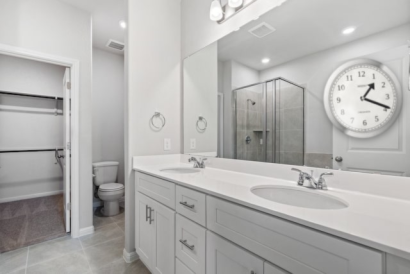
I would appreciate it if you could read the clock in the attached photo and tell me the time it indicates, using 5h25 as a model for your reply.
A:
1h19
